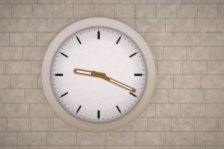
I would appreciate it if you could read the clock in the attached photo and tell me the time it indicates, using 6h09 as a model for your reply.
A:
9h19
